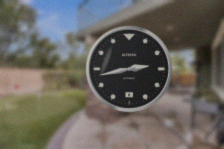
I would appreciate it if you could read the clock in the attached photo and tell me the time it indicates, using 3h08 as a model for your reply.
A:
2h43
